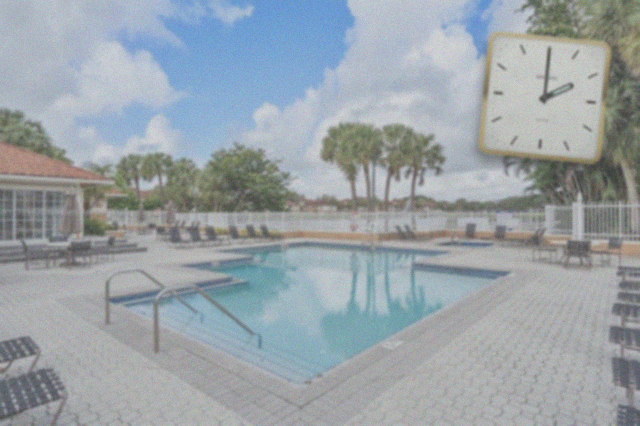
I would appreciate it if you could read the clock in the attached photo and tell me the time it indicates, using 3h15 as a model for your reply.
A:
2h00
